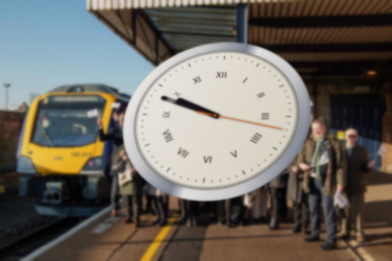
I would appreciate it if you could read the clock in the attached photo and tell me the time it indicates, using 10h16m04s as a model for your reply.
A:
9h48m17s
